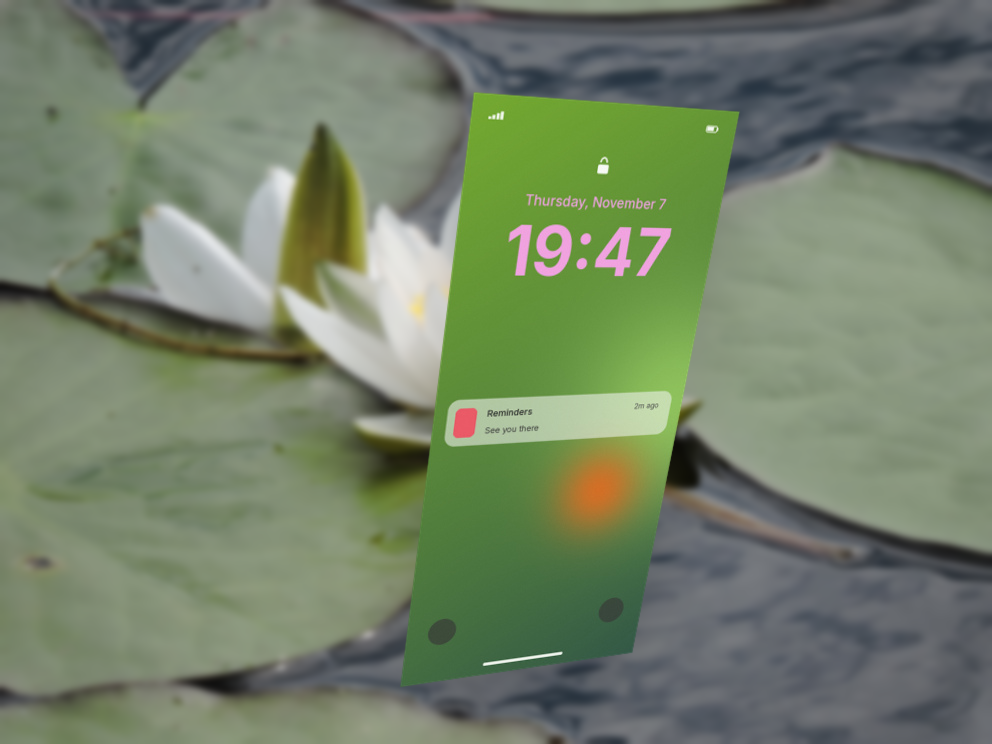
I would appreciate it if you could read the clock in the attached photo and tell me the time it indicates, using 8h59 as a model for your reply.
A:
19h47
